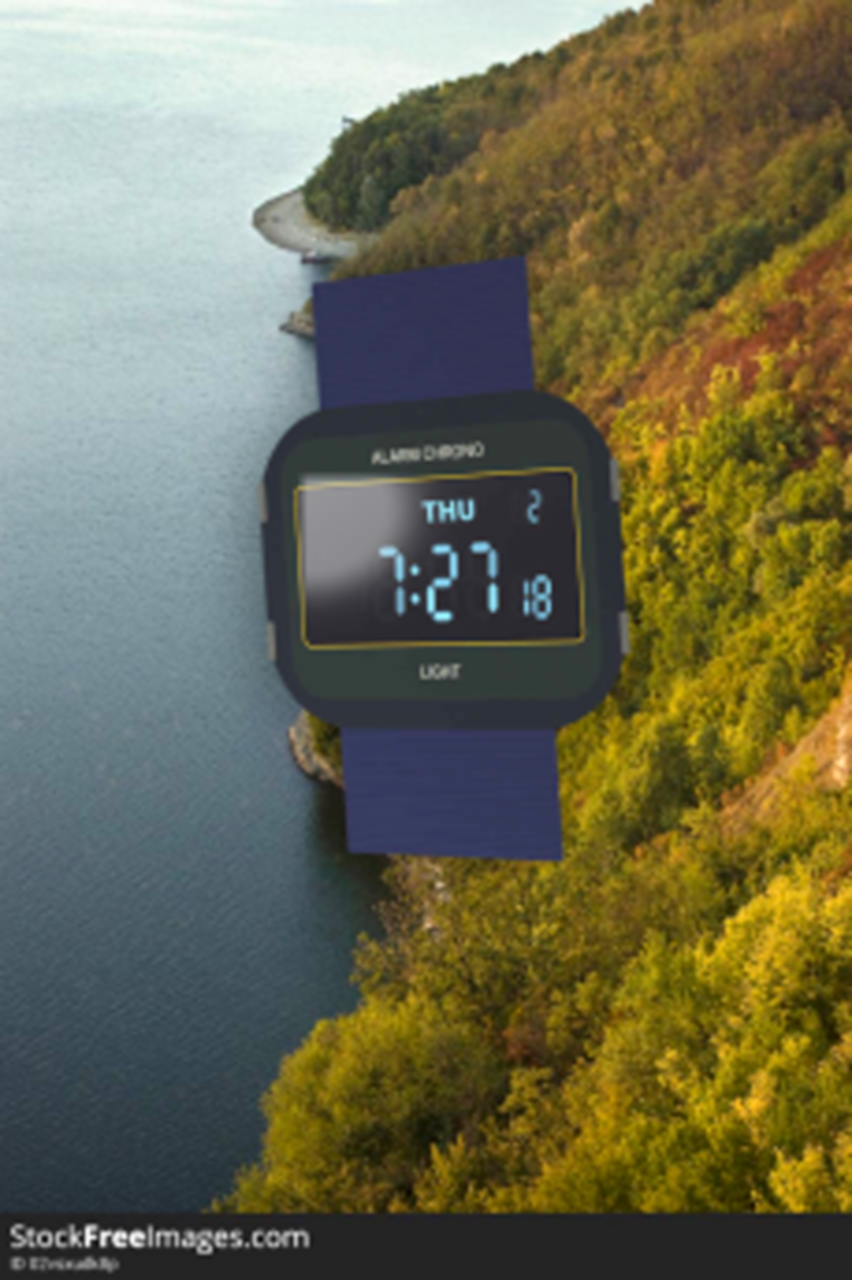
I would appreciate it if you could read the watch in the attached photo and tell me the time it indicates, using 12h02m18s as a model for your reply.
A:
7h27m18s
